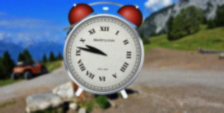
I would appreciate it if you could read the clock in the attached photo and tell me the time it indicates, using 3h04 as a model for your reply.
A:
9h47
